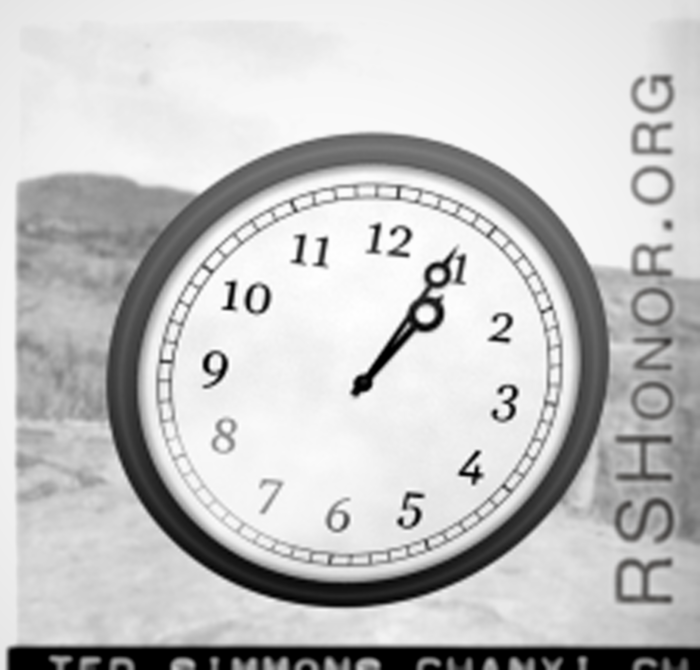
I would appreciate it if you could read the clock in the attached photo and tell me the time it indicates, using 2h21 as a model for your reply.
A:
1h04
